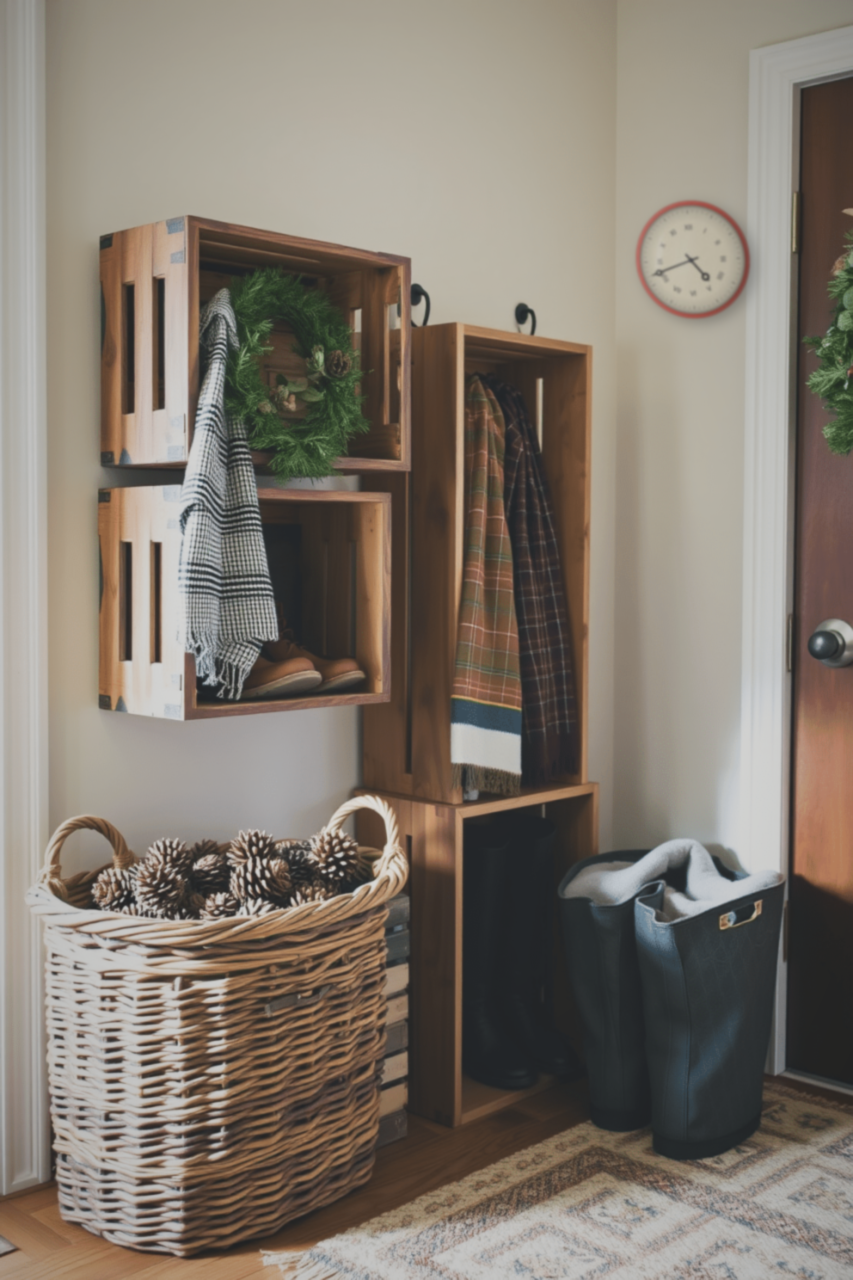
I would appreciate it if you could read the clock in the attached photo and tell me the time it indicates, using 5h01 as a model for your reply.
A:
4h42
